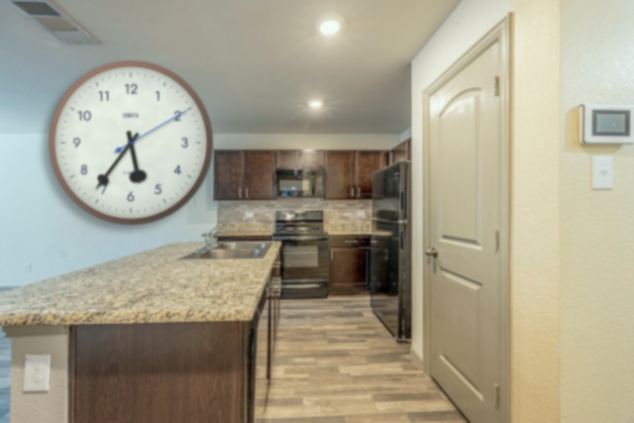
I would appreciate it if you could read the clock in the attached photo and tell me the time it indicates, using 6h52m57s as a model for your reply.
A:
5h36m10s
